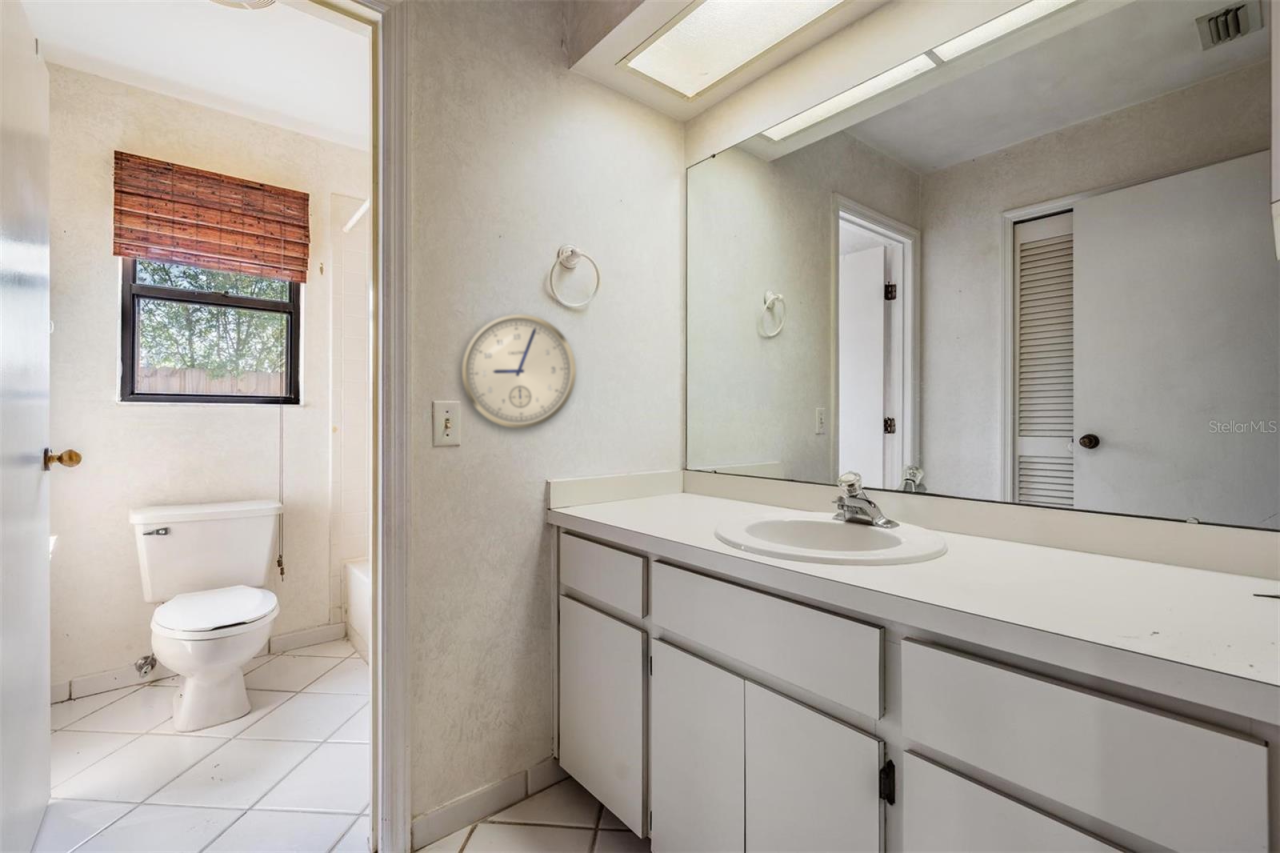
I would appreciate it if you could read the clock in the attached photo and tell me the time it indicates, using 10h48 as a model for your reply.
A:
9h04
